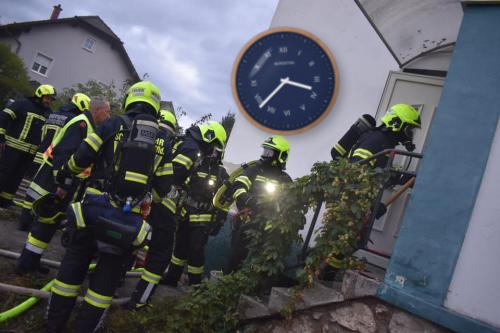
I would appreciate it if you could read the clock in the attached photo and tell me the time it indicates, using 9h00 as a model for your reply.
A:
3h38
